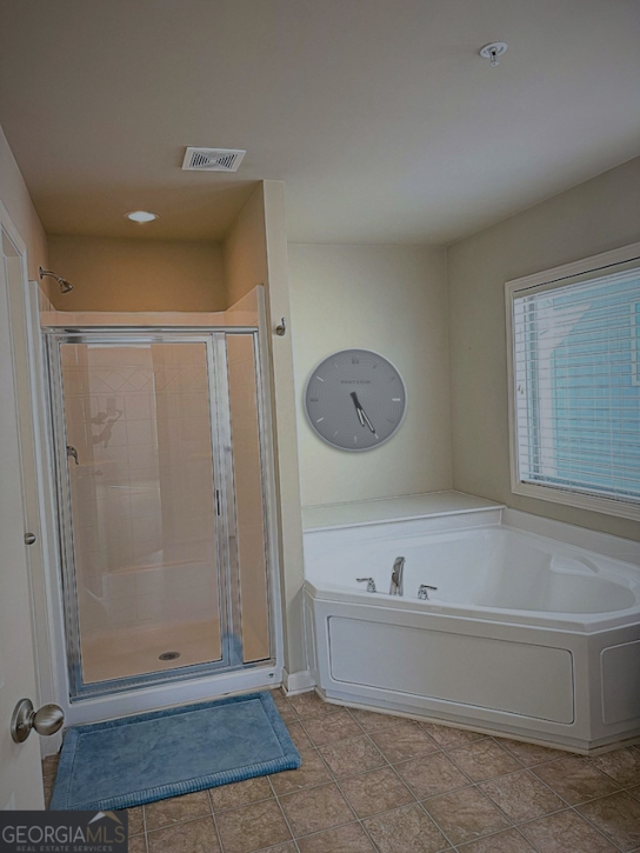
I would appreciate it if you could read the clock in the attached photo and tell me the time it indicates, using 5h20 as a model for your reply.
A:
5h25
